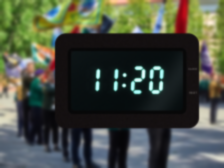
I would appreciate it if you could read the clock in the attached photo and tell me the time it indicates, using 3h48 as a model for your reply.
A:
11h20
